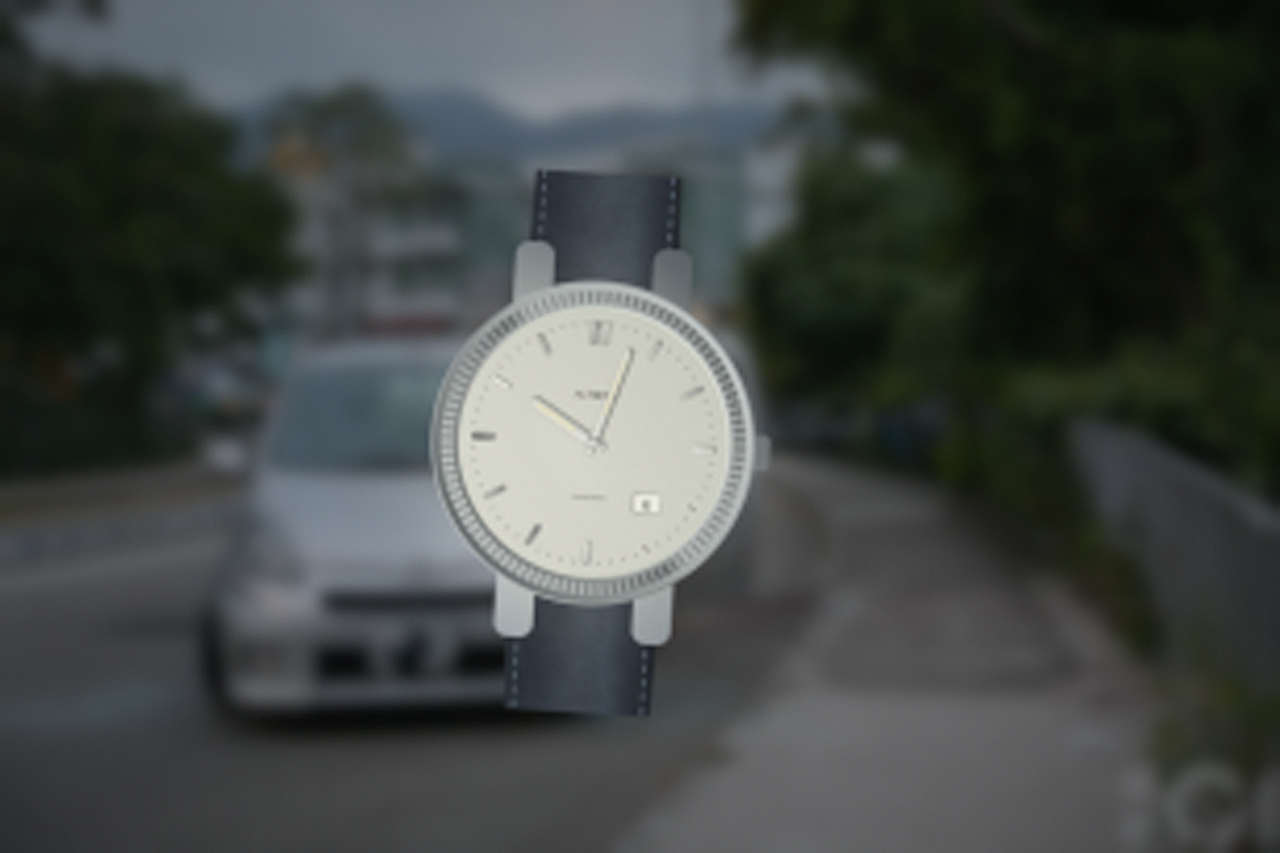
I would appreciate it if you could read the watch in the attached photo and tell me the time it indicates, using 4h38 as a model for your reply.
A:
10h03
